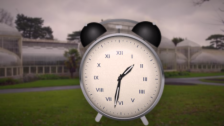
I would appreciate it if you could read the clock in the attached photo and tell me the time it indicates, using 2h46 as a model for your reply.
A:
1h32
